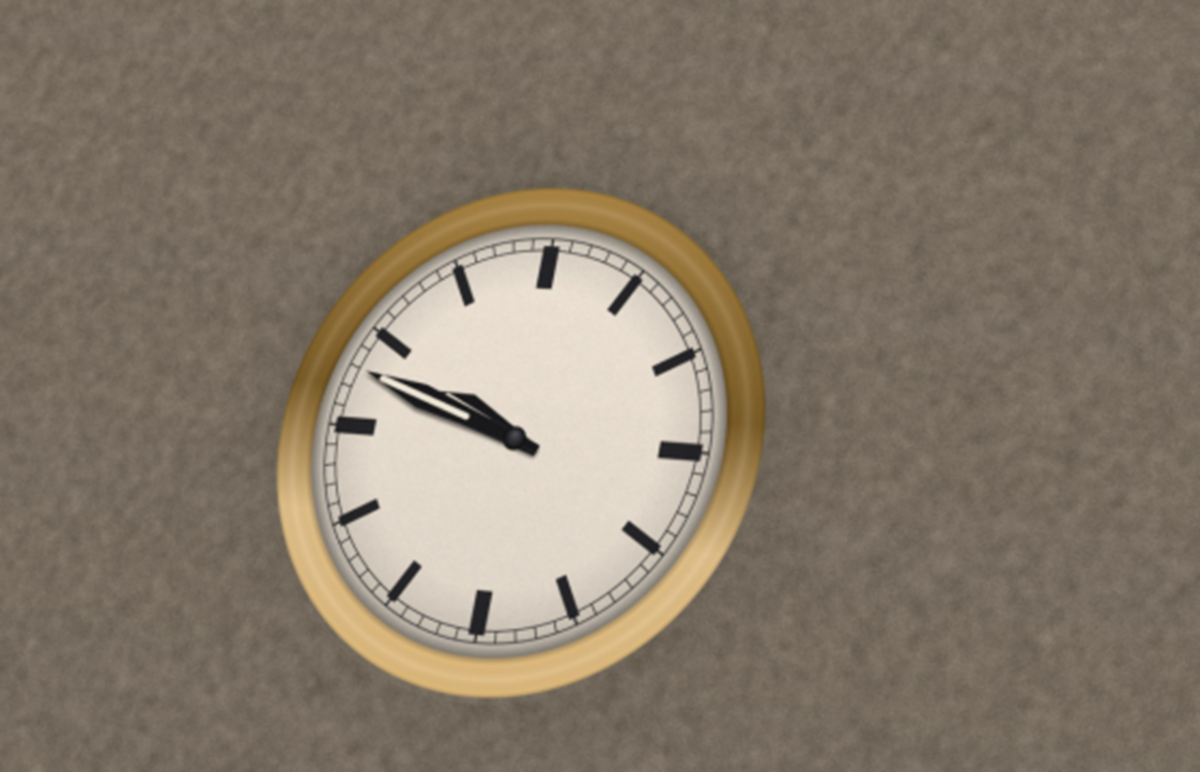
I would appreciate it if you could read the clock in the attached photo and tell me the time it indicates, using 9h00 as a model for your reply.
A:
9h48
